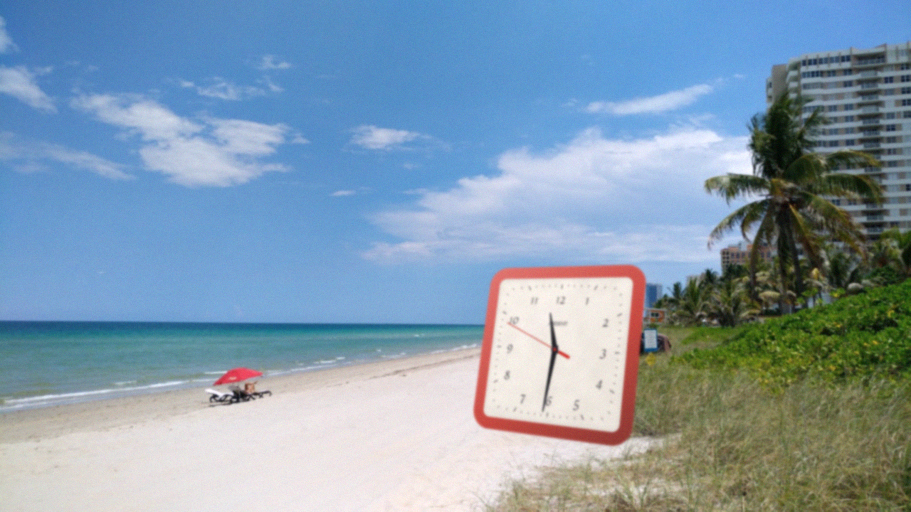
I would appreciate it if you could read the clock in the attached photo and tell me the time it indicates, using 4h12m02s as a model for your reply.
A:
11h30m49s
